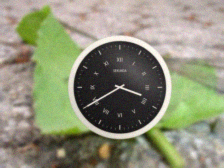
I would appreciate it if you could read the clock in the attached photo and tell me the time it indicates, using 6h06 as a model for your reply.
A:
3h40
